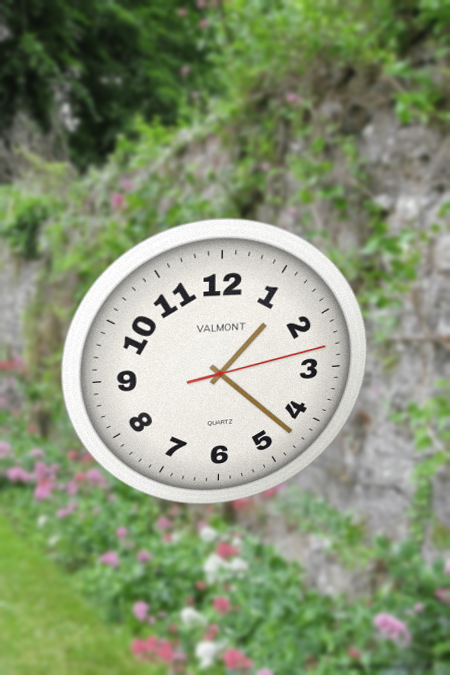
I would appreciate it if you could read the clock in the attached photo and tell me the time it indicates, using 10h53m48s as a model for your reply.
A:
1h22m13s
